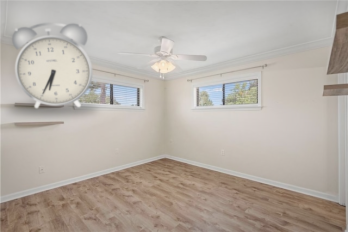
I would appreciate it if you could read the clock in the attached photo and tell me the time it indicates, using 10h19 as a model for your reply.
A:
6h35
